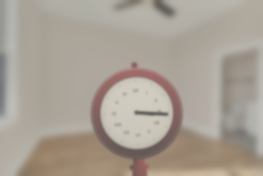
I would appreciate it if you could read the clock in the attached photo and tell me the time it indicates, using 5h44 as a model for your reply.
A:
3h16
